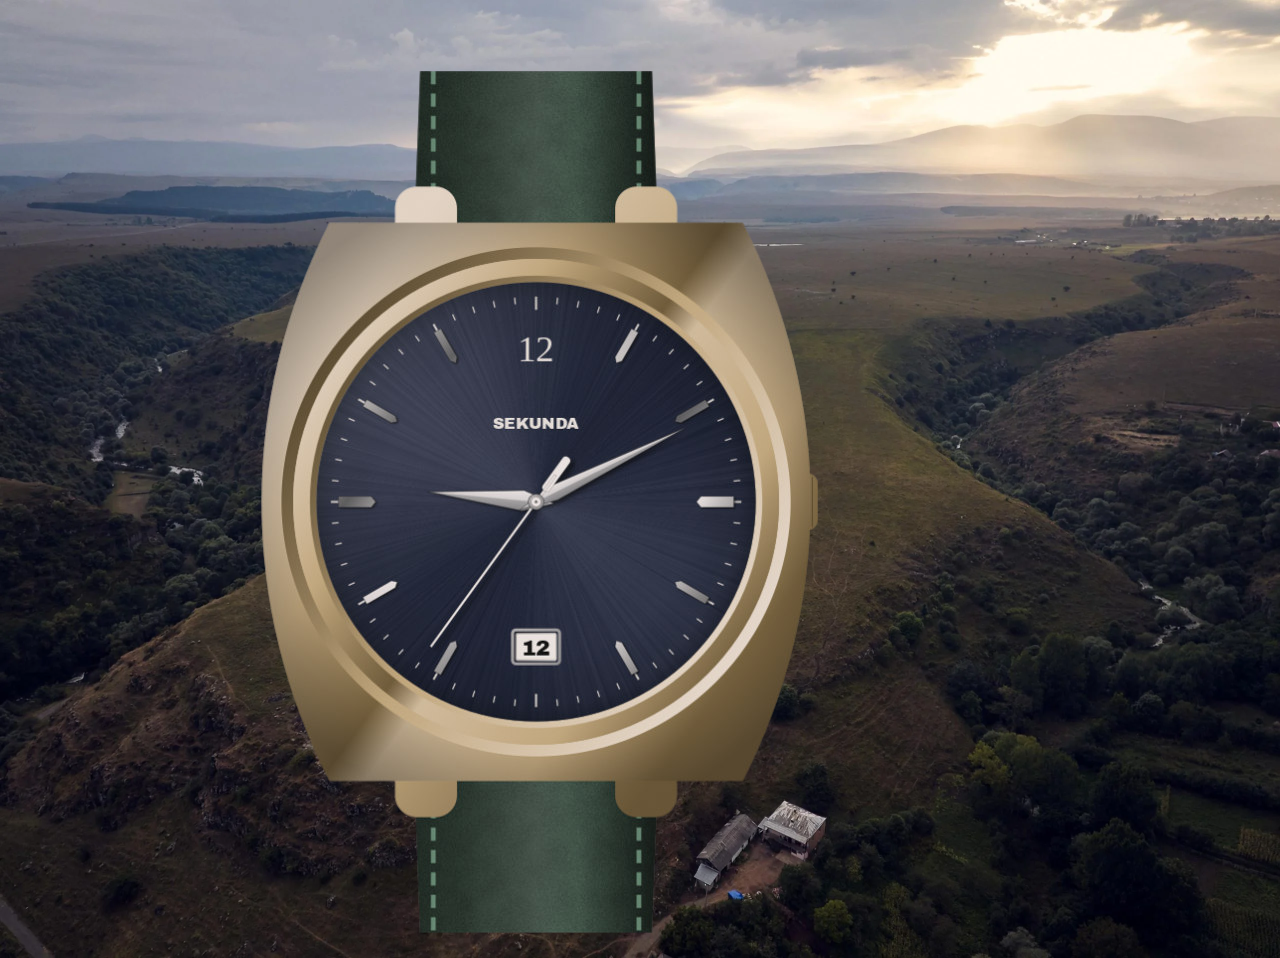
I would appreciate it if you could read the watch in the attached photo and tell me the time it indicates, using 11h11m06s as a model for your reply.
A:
9h10m36s
